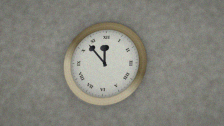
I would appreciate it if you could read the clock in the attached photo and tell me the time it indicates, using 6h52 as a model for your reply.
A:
11h53
